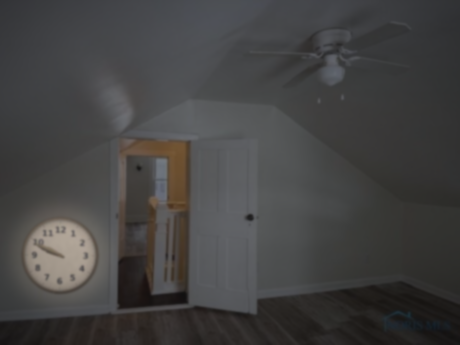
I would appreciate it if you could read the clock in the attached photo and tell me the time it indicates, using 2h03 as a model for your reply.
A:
9h49
